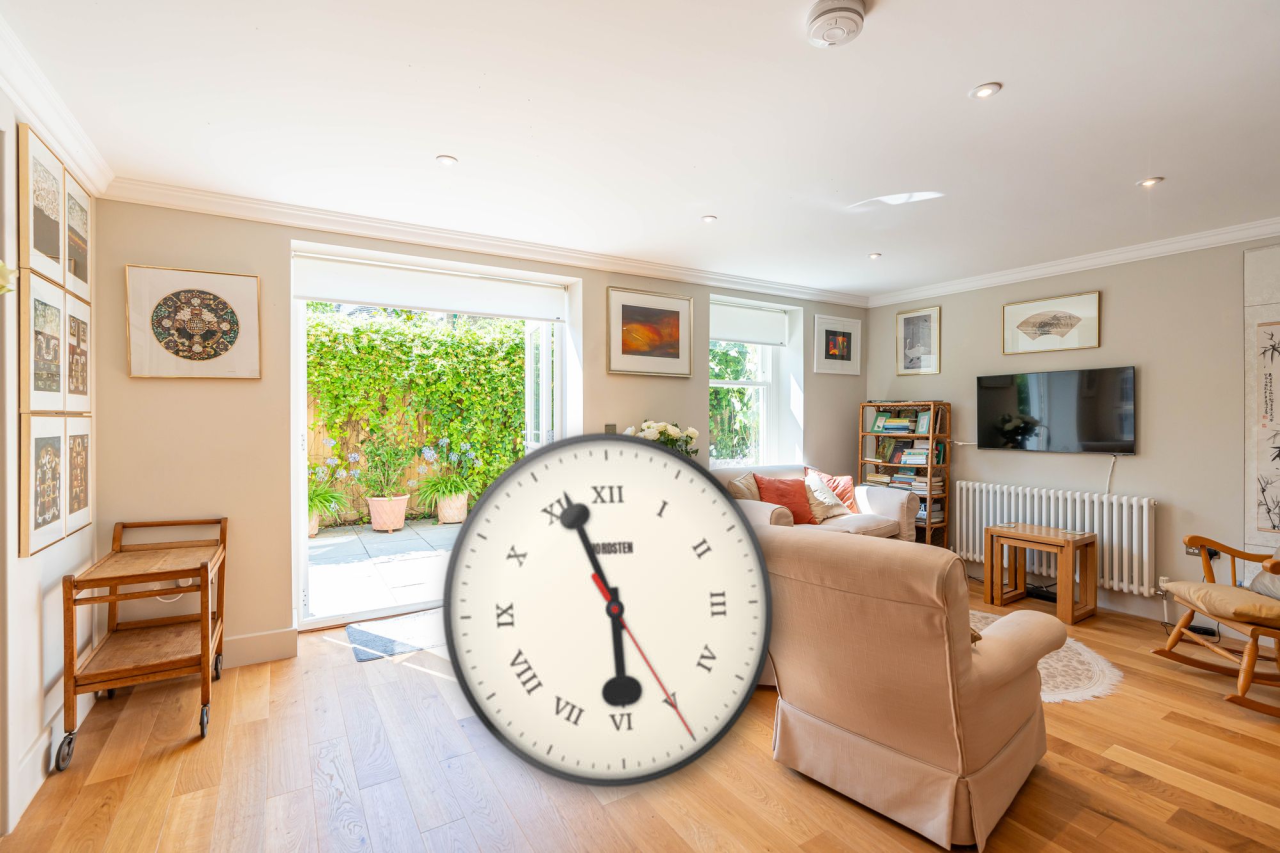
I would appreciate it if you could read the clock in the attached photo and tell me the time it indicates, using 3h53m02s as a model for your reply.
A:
5h56m25s
